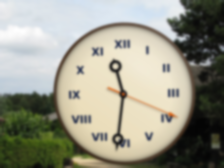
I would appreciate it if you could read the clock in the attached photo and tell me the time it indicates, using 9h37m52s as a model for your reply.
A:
11h31m19s
